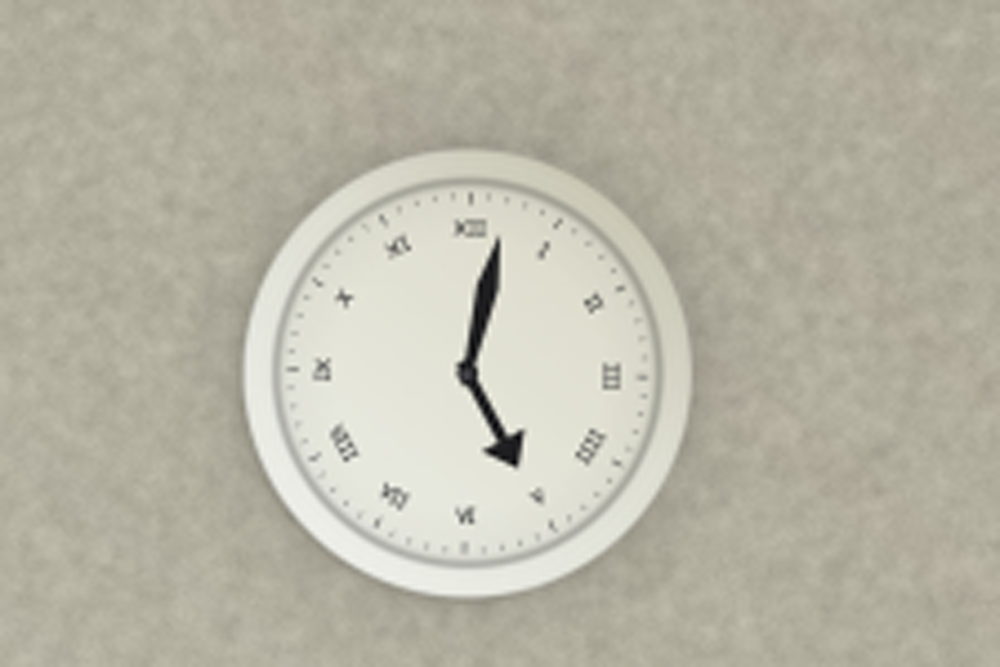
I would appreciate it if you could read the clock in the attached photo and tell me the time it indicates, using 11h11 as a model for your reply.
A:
5h02
